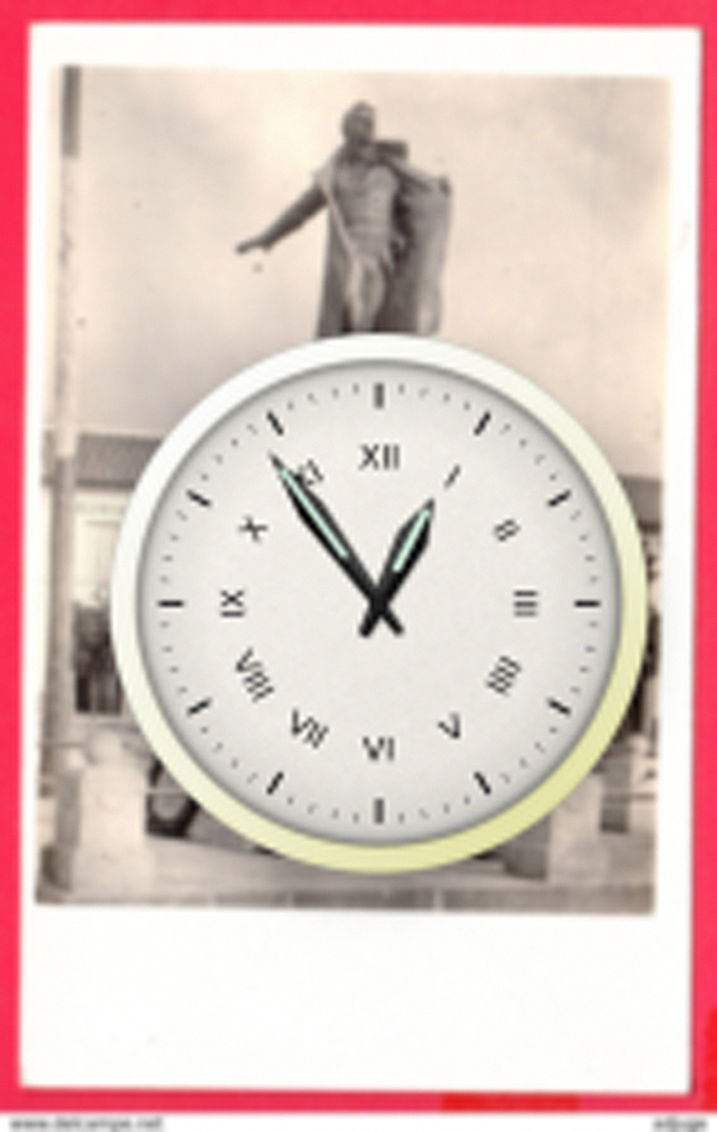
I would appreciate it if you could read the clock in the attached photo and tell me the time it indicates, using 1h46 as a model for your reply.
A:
12h54
